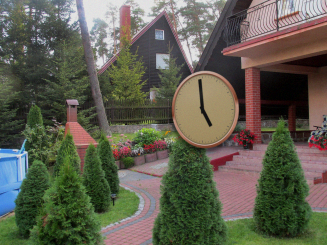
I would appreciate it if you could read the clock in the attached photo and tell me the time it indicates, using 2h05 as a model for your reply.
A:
4h59
